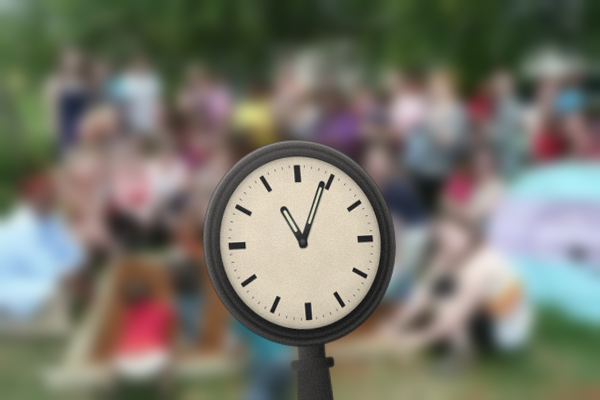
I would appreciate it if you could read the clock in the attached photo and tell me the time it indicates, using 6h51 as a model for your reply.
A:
11h04
